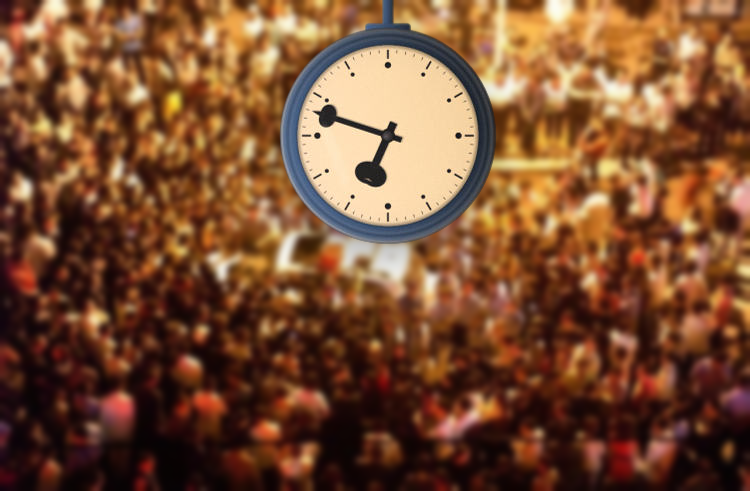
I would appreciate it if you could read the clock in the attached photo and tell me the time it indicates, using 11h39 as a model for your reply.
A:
6h48
